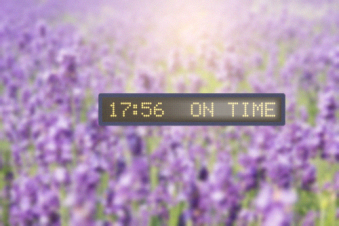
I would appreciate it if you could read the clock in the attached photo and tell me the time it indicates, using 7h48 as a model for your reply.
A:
17h56
